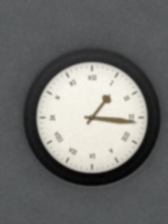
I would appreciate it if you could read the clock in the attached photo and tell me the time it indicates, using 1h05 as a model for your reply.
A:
1h16
